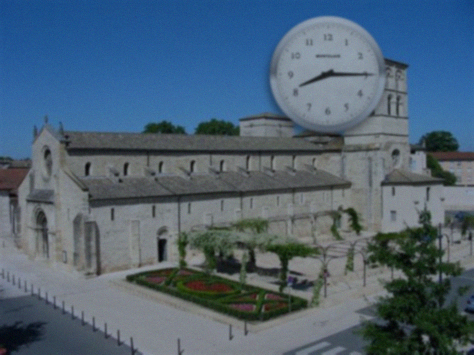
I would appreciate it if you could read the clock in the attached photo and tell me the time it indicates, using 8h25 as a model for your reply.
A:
8h15
